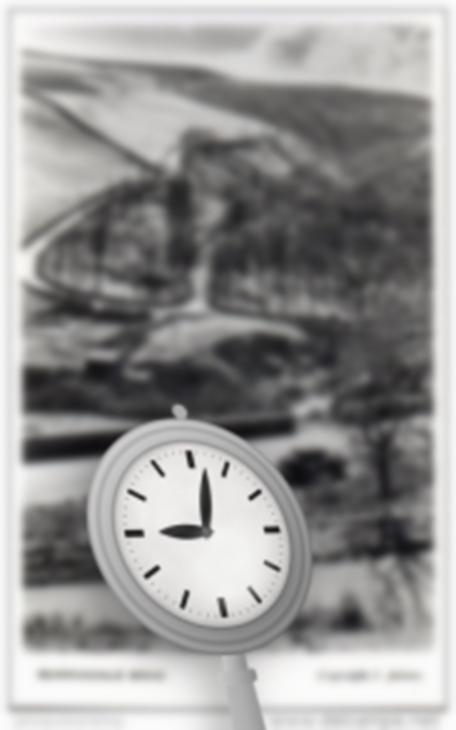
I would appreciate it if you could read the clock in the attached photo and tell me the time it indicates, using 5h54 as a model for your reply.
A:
9h02
